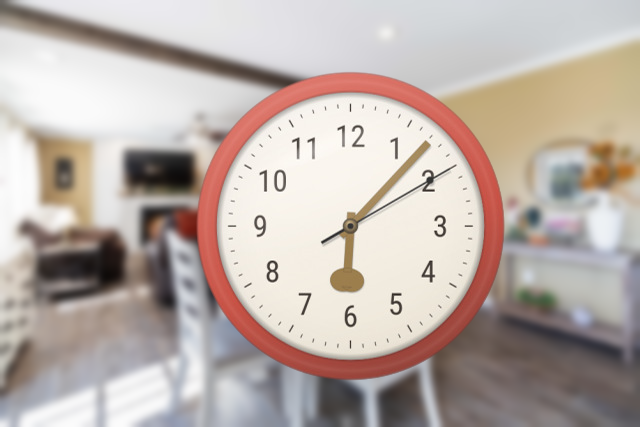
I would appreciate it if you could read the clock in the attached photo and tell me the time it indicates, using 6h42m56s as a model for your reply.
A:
6h07m10s
